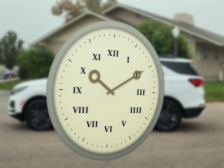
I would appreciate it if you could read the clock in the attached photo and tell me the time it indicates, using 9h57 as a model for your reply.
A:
10h10
